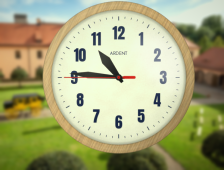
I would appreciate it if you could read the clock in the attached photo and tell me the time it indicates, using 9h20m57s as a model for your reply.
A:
10h45m45s
